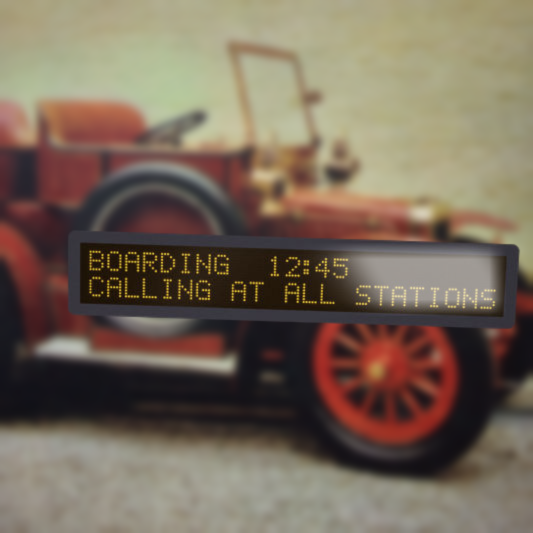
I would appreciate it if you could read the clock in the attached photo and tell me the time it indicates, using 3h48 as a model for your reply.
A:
12h45
